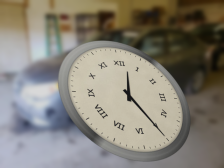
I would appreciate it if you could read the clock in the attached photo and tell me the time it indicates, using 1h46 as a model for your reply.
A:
12h25
